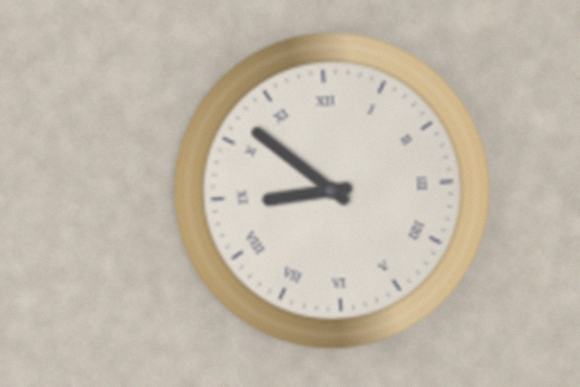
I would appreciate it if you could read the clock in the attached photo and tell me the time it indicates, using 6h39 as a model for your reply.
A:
8h52
